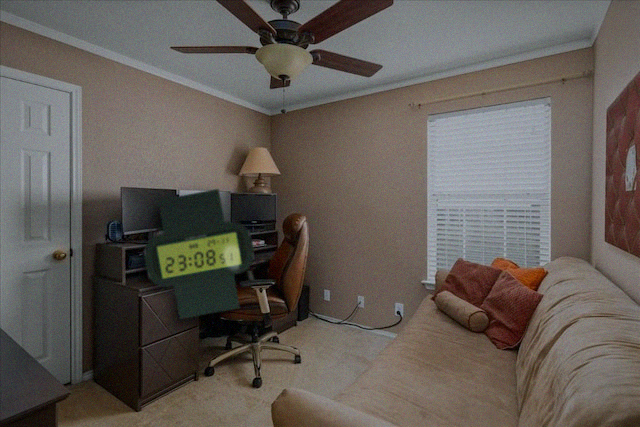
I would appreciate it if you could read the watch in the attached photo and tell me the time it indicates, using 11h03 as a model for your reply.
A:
23h08
